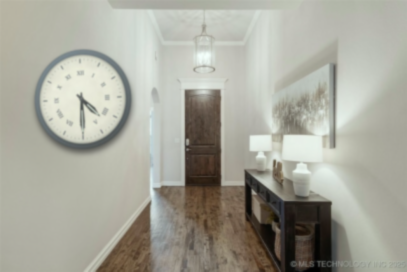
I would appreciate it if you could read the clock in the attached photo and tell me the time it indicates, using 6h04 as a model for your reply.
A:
4h30
